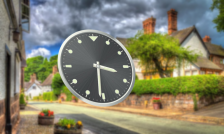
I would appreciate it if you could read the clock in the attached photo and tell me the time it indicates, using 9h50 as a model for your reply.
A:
3h31
